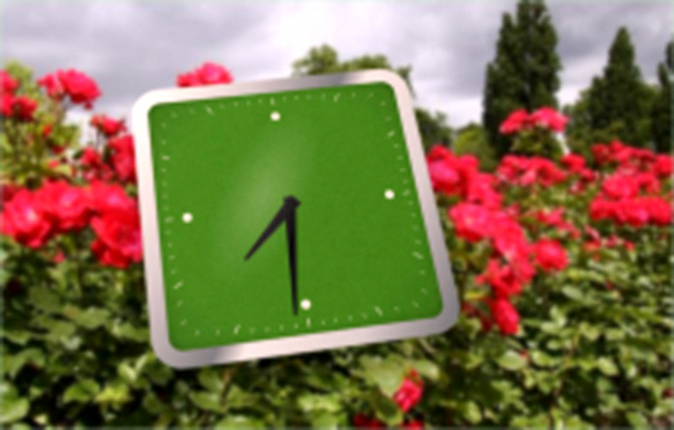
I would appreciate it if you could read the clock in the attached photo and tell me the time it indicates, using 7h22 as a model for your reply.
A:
7h31
